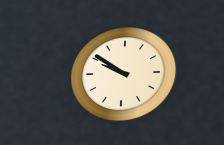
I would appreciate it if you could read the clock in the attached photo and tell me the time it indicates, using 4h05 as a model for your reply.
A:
9h51
